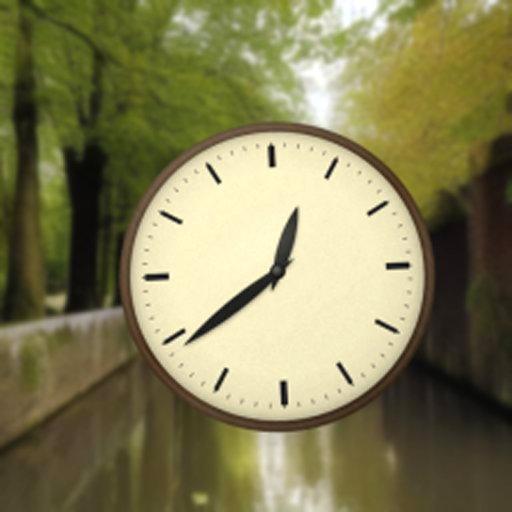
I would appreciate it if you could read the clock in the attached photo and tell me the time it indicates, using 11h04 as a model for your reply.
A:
12h39
